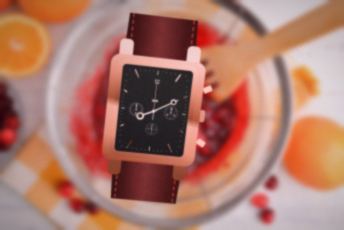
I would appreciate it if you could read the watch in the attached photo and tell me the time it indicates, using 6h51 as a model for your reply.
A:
8h10
